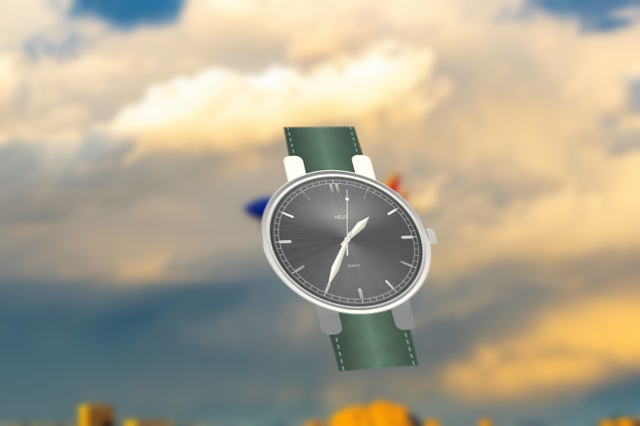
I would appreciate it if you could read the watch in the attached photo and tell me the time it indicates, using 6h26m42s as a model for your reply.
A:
1h35m02s
